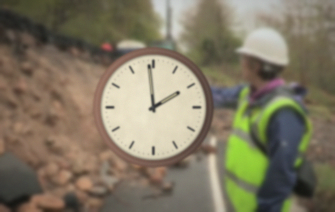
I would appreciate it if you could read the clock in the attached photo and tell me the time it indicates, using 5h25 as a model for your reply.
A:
1h59
